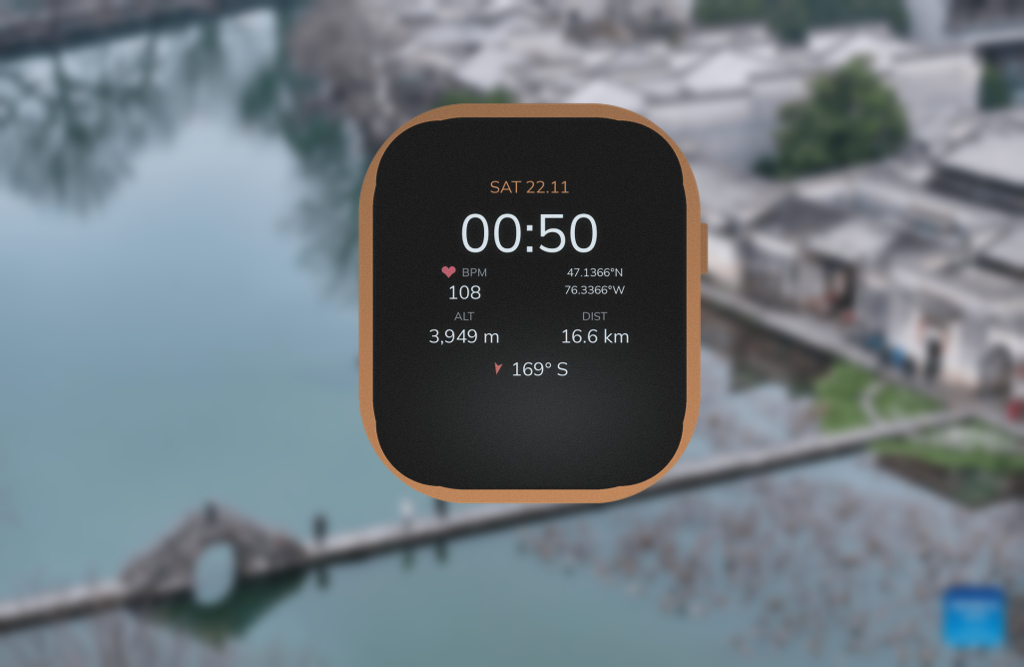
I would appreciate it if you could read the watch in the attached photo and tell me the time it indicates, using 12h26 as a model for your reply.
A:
0h50
